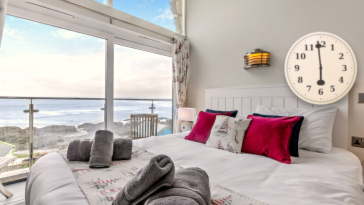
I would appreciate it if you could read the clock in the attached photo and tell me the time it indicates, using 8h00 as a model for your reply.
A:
5h59
